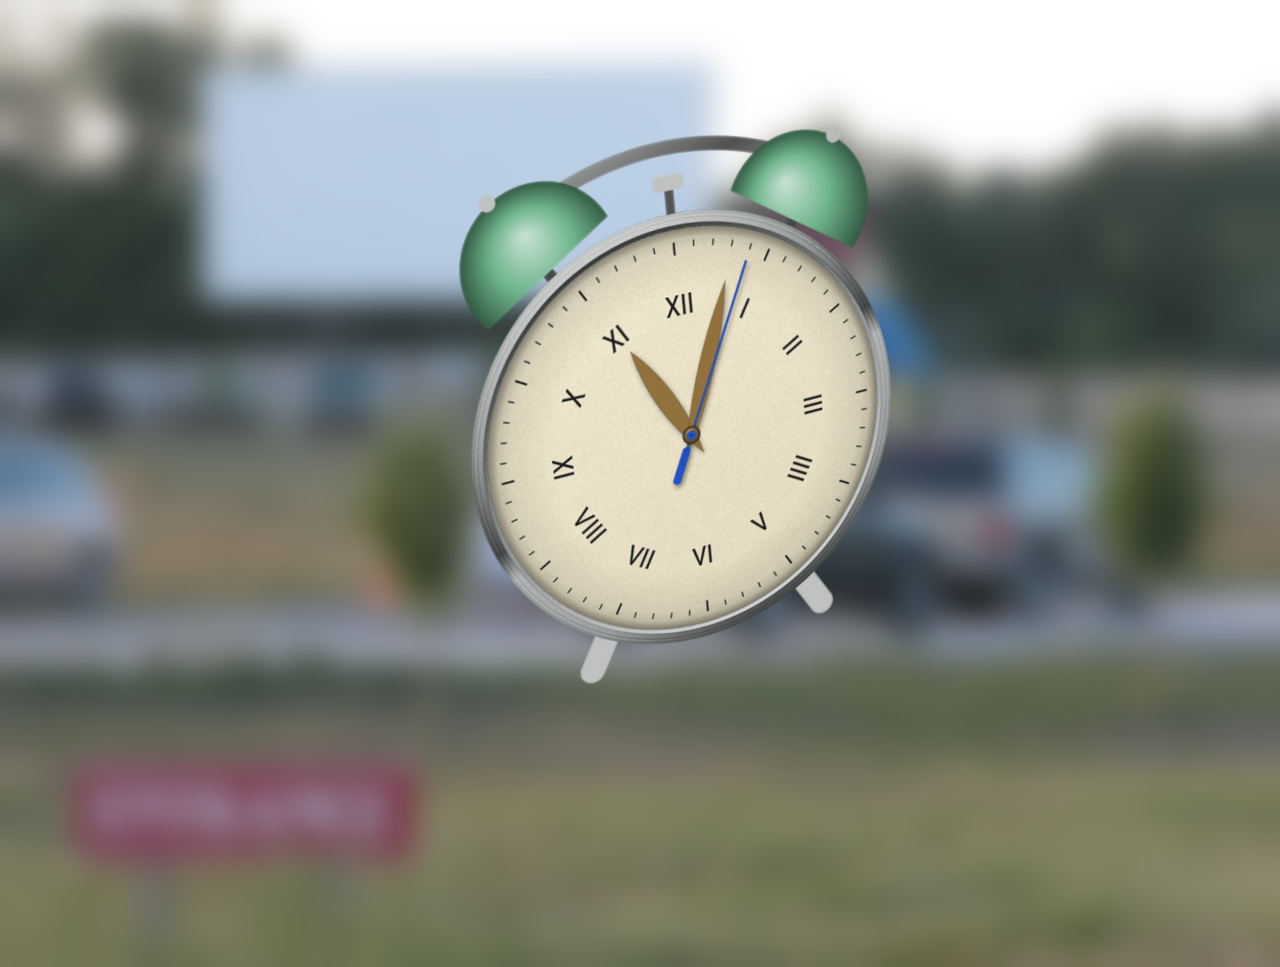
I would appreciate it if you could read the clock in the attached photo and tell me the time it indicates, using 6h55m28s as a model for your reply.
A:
11h03m04s
